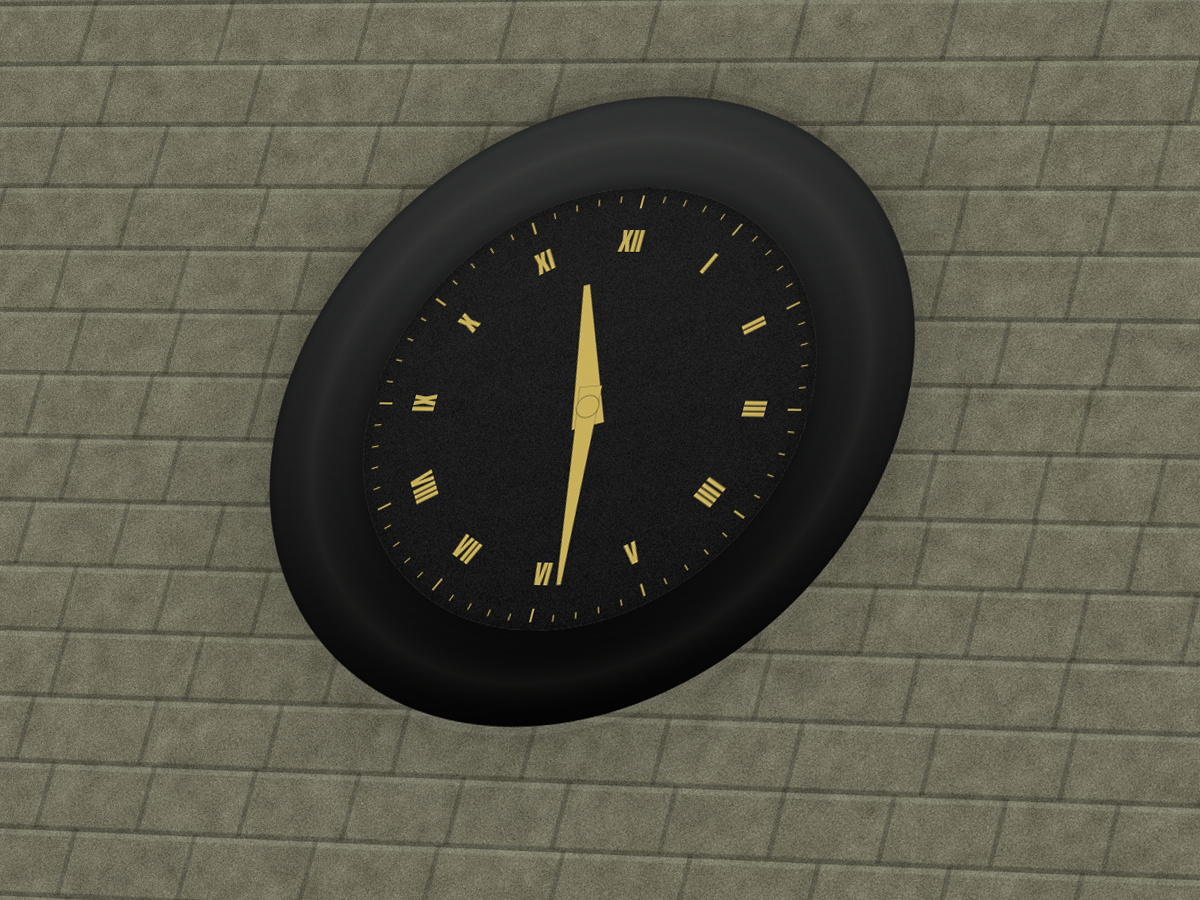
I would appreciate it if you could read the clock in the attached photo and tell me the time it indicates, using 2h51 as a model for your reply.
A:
11h29
